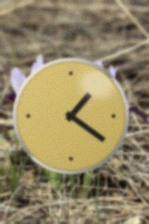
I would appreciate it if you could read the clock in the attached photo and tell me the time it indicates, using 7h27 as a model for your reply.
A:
1h21
